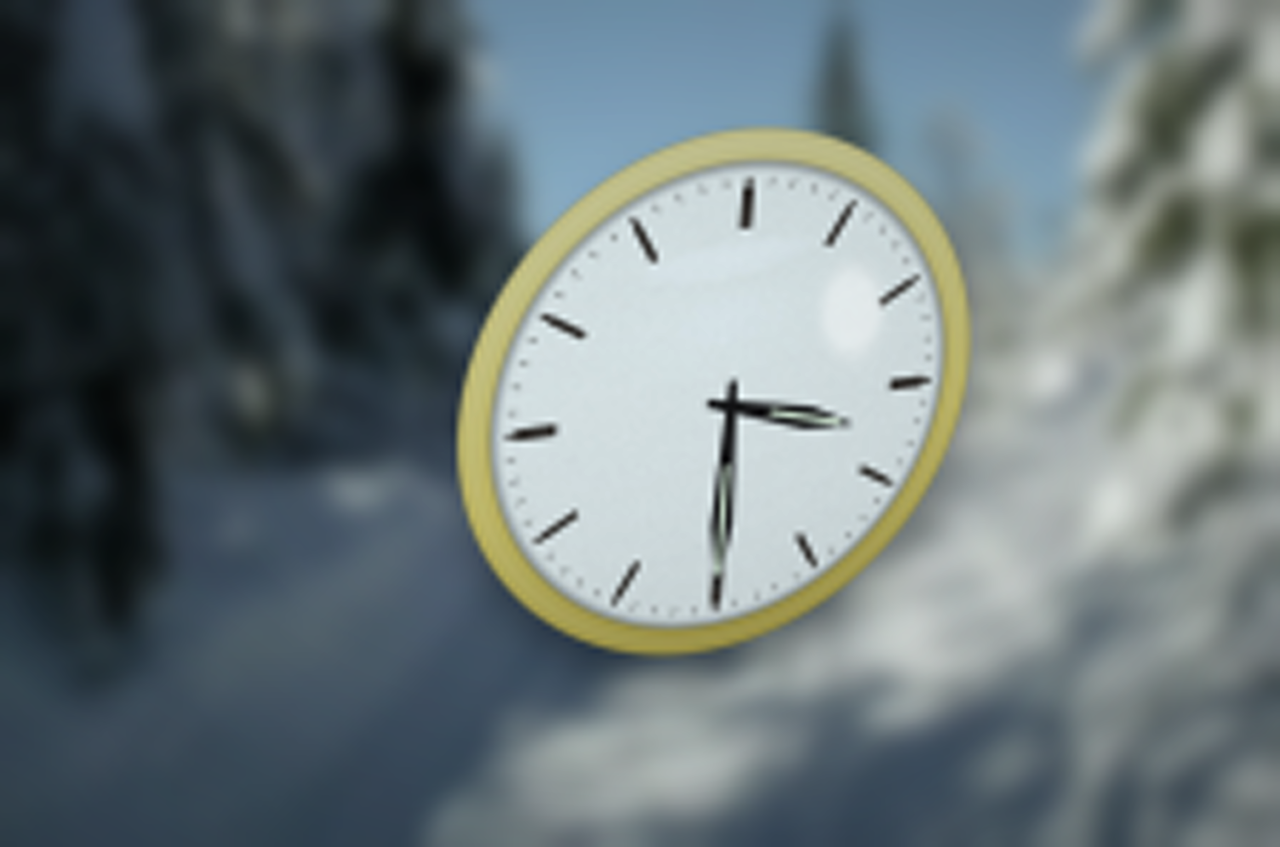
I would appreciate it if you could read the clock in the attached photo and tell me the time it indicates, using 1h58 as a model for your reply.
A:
3h30
